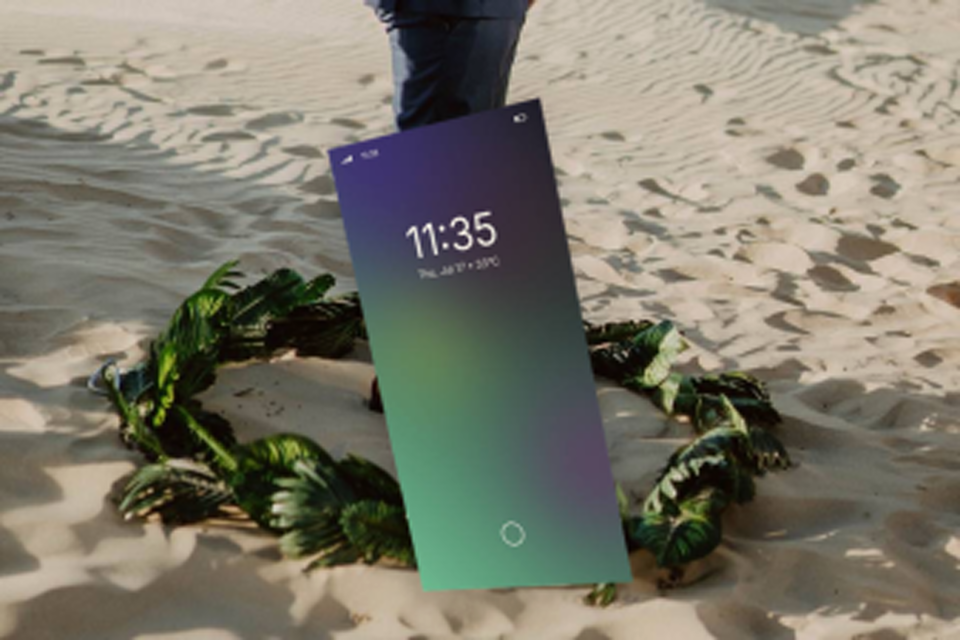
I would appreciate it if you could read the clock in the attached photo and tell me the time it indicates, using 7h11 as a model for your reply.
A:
11h35
